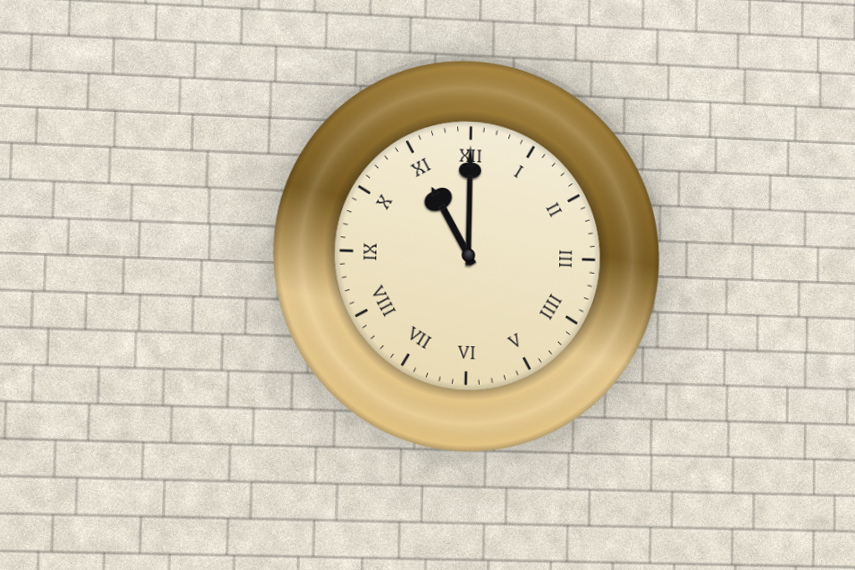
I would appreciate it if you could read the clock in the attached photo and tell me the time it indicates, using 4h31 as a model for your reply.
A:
11h00
